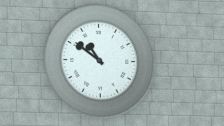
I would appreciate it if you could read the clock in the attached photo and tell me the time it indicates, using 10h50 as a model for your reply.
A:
10h51
